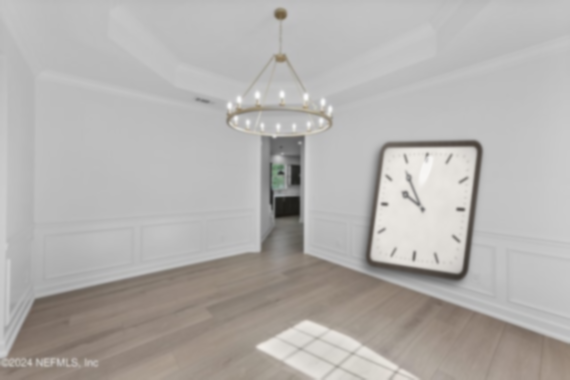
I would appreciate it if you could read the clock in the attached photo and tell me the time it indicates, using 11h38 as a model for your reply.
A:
9h54
